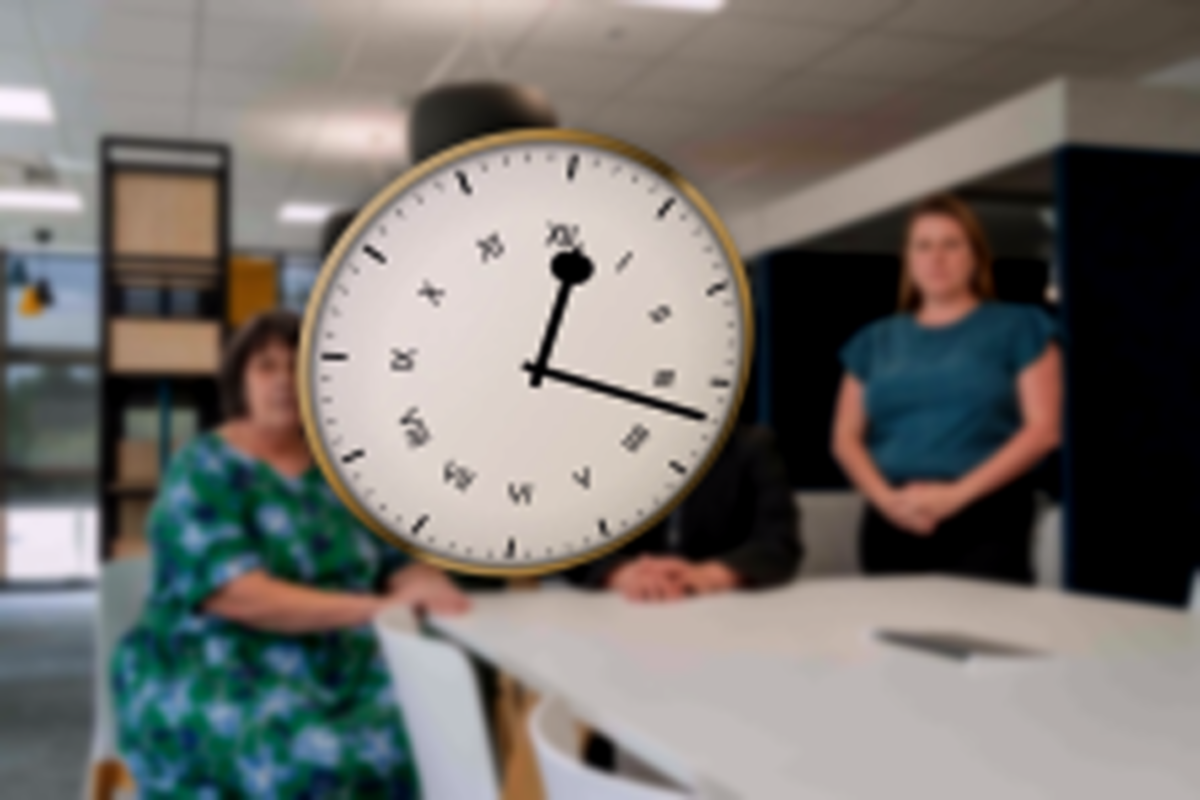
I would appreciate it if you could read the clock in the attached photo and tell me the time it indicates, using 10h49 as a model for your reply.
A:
12h17
